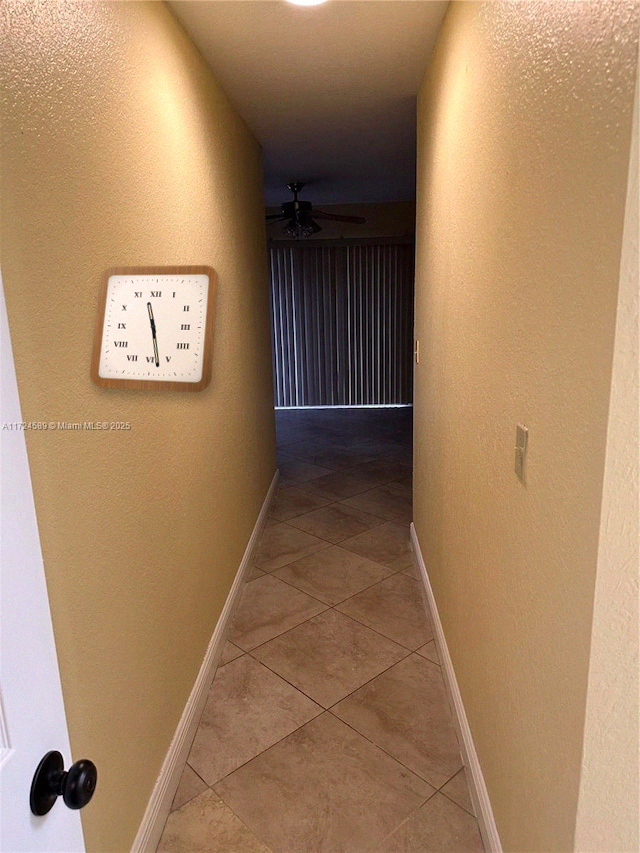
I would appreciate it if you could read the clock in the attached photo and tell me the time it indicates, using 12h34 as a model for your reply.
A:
11h28
